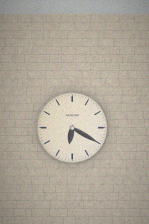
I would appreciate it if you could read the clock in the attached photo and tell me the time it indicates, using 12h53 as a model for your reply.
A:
6h20
